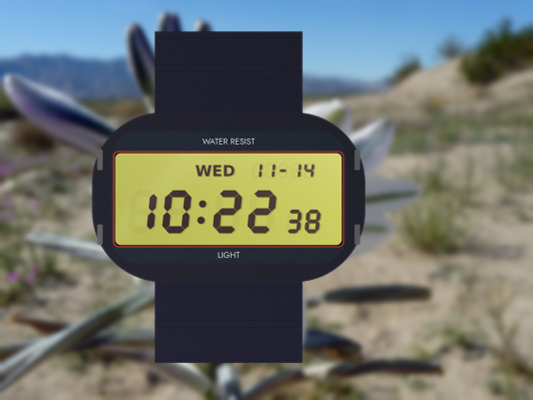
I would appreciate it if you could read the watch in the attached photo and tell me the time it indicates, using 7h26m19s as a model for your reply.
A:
10h22m38s
